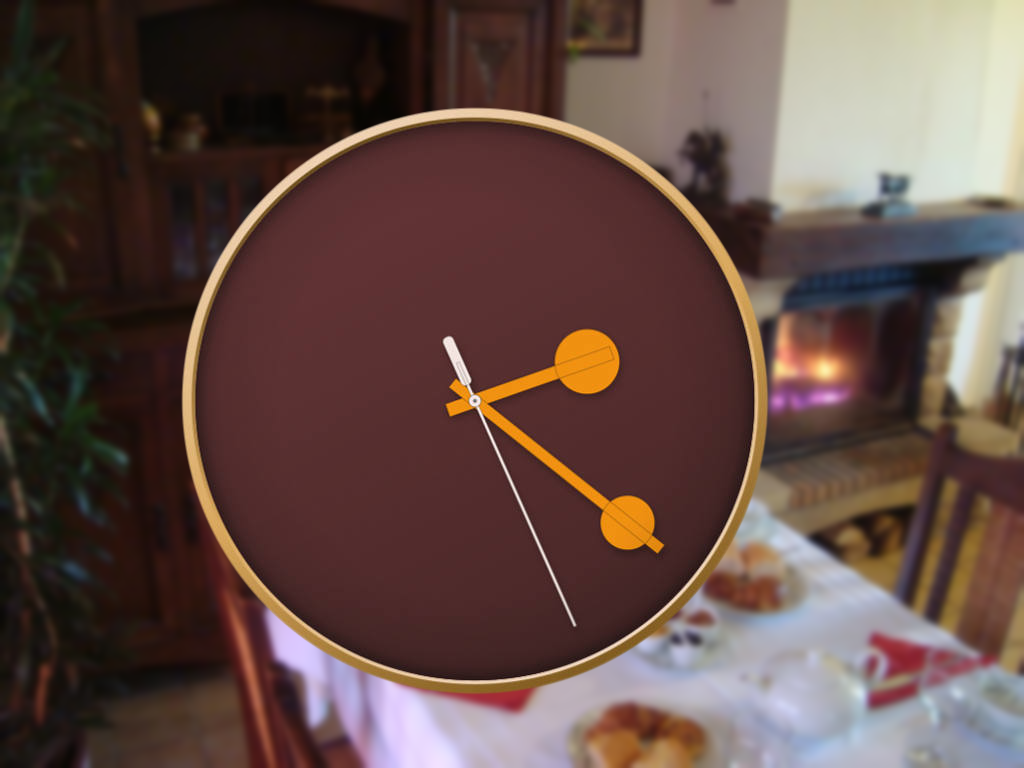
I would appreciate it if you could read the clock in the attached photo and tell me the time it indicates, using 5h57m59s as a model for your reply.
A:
2h21m26s
